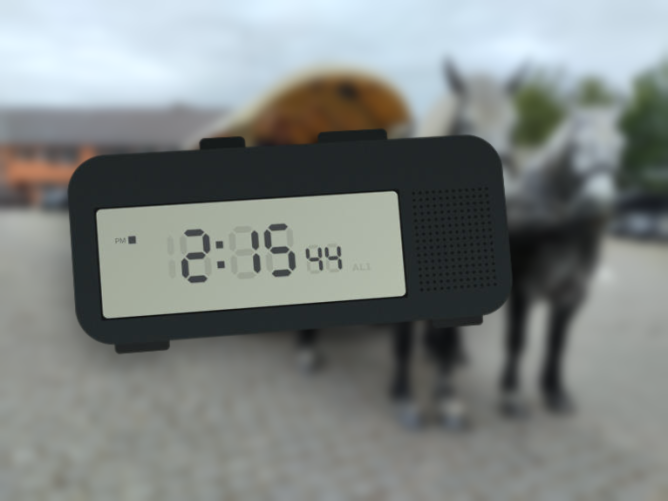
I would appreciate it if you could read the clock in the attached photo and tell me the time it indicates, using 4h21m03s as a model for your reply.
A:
2h15m44s
